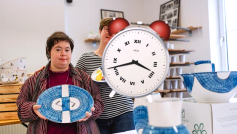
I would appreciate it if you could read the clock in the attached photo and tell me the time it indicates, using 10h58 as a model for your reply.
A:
3h42
